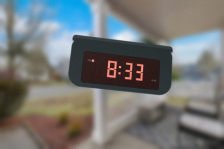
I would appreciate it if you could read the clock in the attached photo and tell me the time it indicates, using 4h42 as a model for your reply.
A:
8h33
